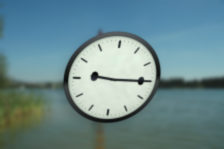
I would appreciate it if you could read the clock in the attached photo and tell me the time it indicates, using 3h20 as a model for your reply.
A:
9h15
